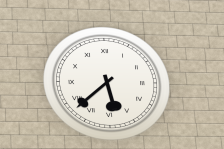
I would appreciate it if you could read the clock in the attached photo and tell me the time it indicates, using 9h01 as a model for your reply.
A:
5h38
